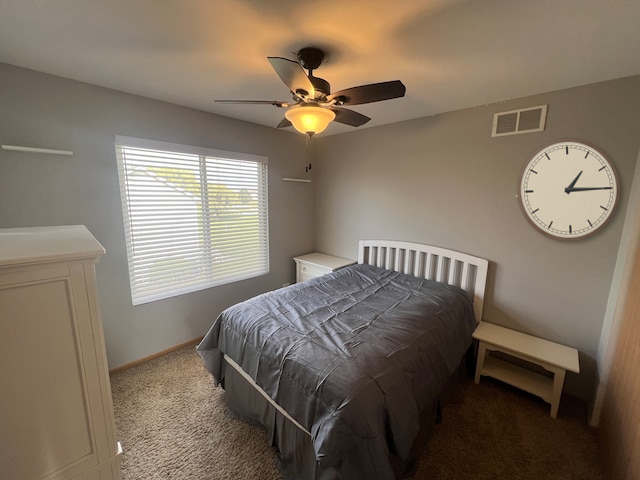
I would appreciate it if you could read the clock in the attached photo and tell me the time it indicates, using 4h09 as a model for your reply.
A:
1h15
